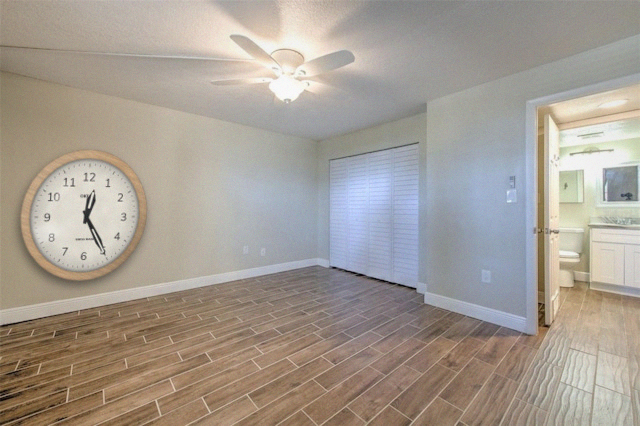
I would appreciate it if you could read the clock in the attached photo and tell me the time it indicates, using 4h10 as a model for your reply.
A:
12h25
